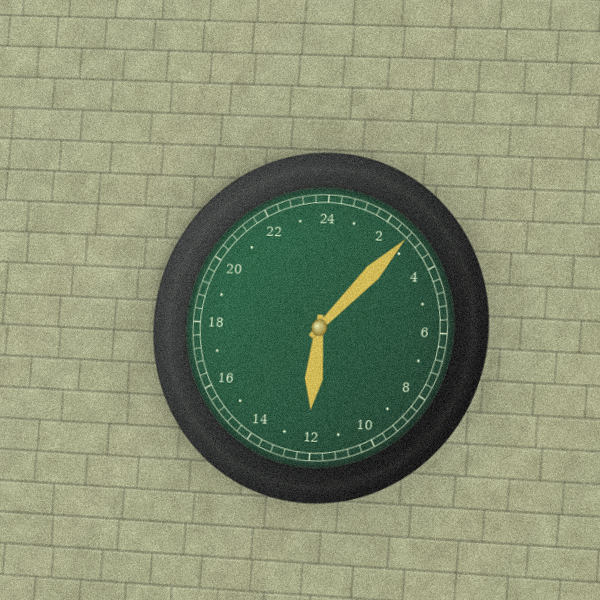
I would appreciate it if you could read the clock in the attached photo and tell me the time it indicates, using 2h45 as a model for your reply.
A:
12h07
